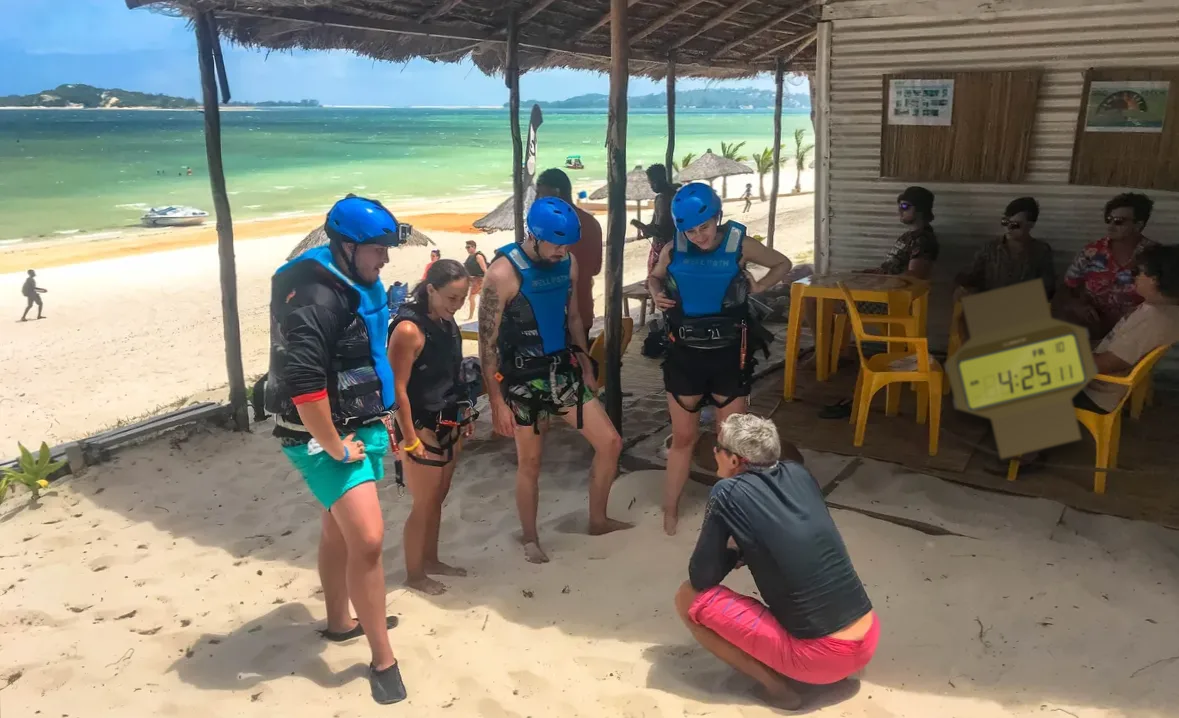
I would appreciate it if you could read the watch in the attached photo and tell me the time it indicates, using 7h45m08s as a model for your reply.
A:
4h25m11s
